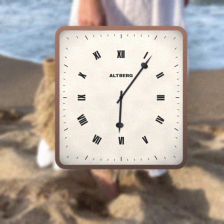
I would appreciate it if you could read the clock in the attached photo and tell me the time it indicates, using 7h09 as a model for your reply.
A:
6h06
